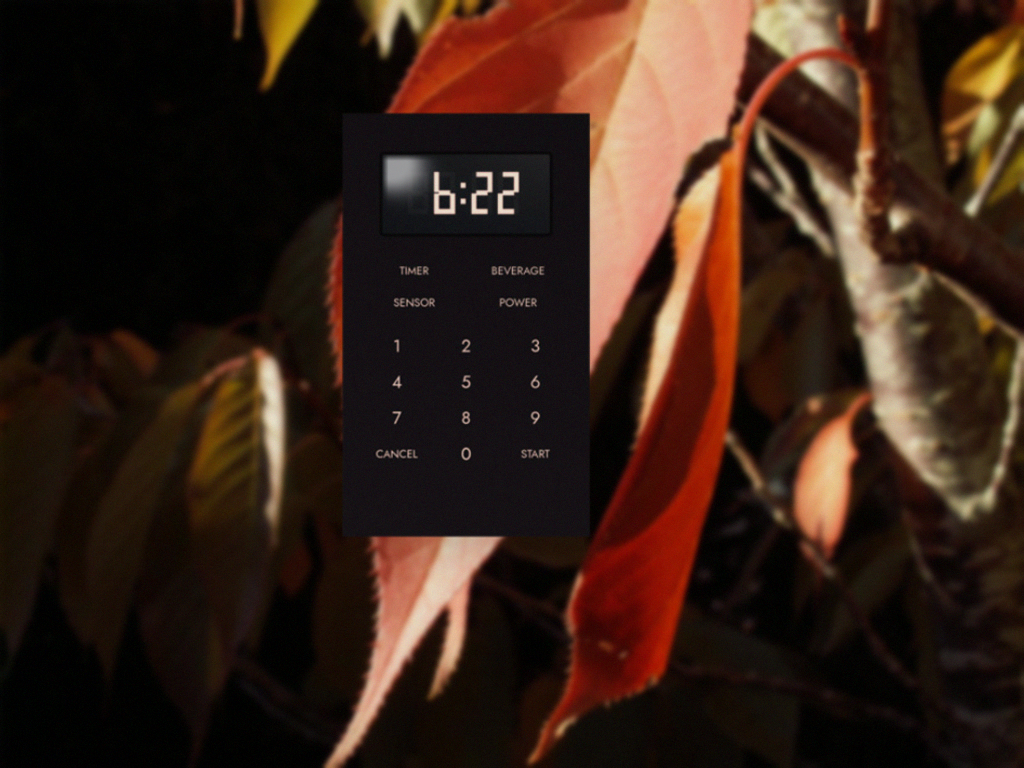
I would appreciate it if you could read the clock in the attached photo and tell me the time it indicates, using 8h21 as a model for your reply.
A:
6h22
